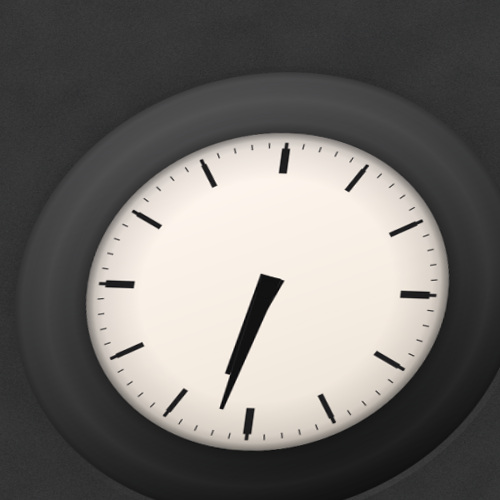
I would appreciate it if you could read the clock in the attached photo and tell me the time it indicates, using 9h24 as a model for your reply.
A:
6h32
